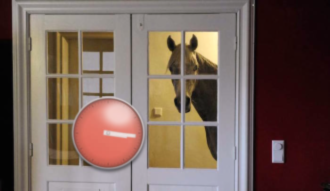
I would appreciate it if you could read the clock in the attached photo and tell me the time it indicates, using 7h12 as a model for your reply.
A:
3h16
